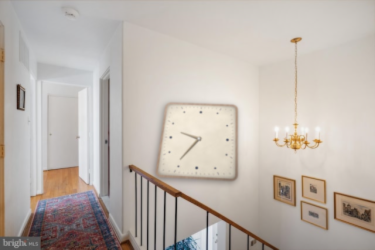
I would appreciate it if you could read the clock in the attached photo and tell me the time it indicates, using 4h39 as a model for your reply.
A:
9h36
